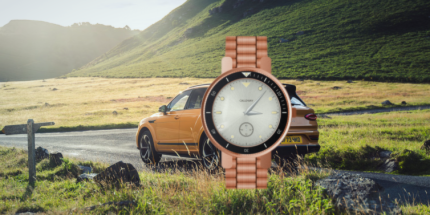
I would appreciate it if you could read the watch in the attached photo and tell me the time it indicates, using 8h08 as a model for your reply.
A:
3h07
